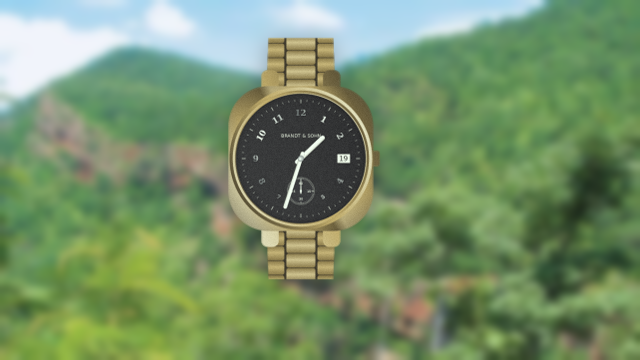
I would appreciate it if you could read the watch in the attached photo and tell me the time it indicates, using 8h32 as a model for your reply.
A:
1h33
